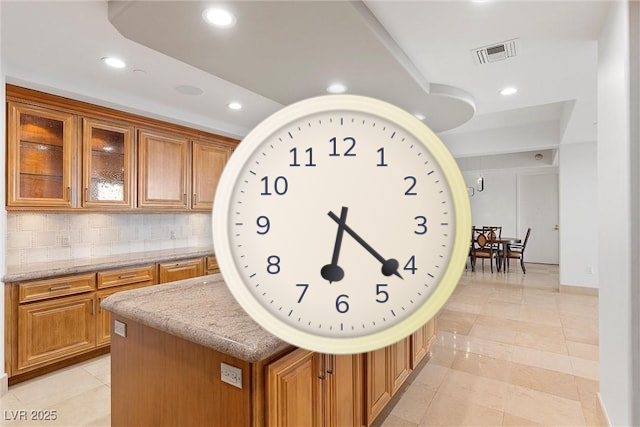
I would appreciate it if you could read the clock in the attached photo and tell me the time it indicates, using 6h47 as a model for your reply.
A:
6h22
